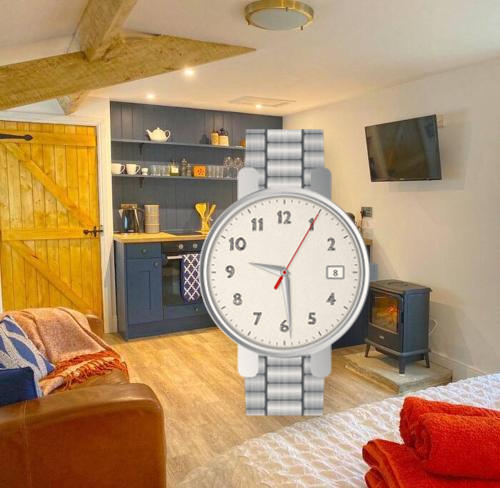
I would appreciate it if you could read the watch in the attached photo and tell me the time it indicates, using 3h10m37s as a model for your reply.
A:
9h29m05s
